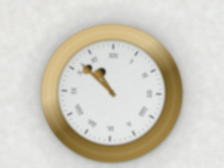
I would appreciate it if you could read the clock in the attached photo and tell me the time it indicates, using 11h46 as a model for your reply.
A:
10h52
